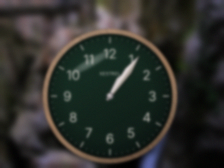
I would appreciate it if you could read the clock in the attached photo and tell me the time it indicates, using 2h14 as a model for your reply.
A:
1h06
